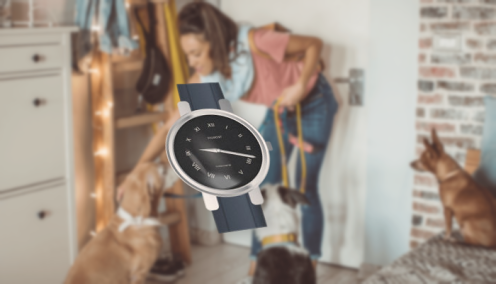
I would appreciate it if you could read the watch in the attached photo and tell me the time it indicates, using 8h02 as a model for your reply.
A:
9h18
